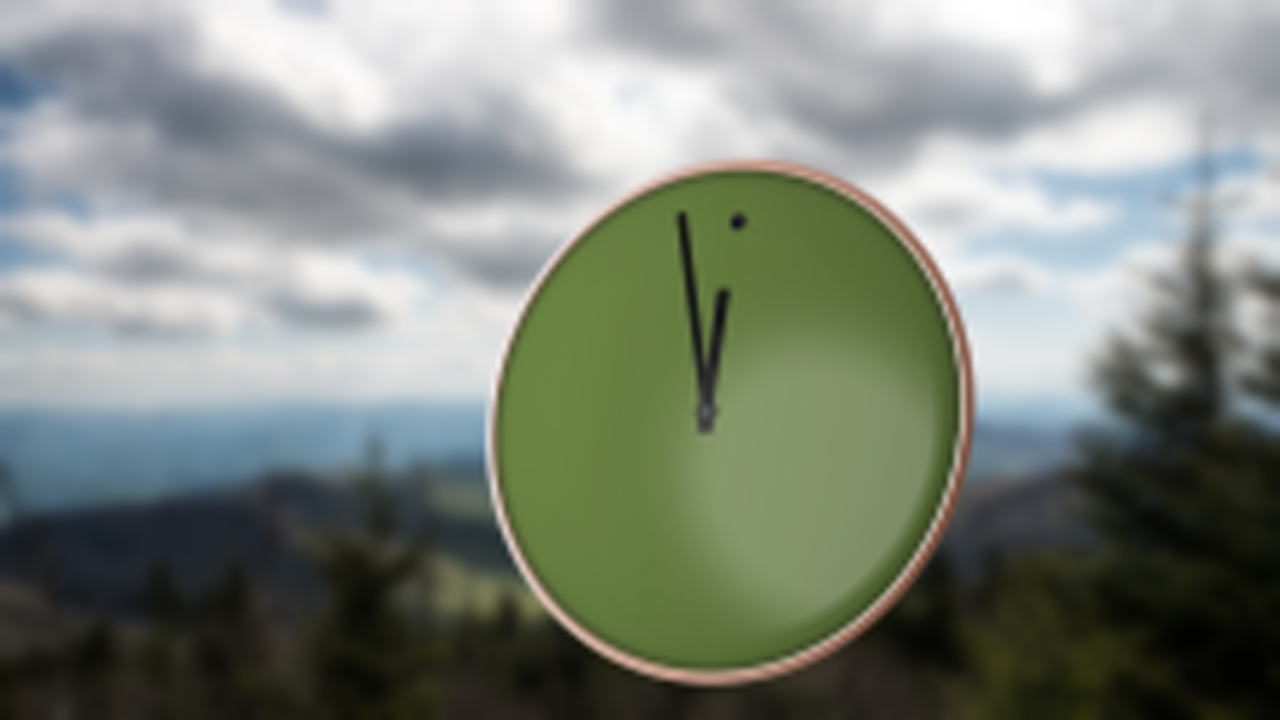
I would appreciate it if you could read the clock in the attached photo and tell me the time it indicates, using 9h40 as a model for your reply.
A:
11h57
